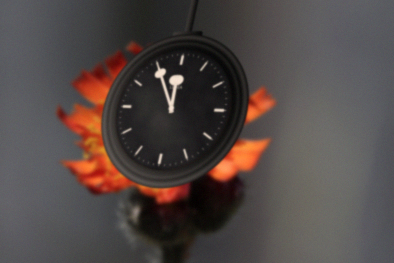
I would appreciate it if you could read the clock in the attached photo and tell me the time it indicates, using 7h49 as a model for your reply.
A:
11h55
